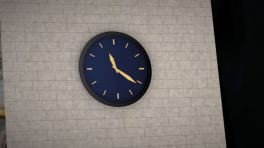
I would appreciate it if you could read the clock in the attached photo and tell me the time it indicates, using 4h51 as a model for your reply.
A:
11h21
